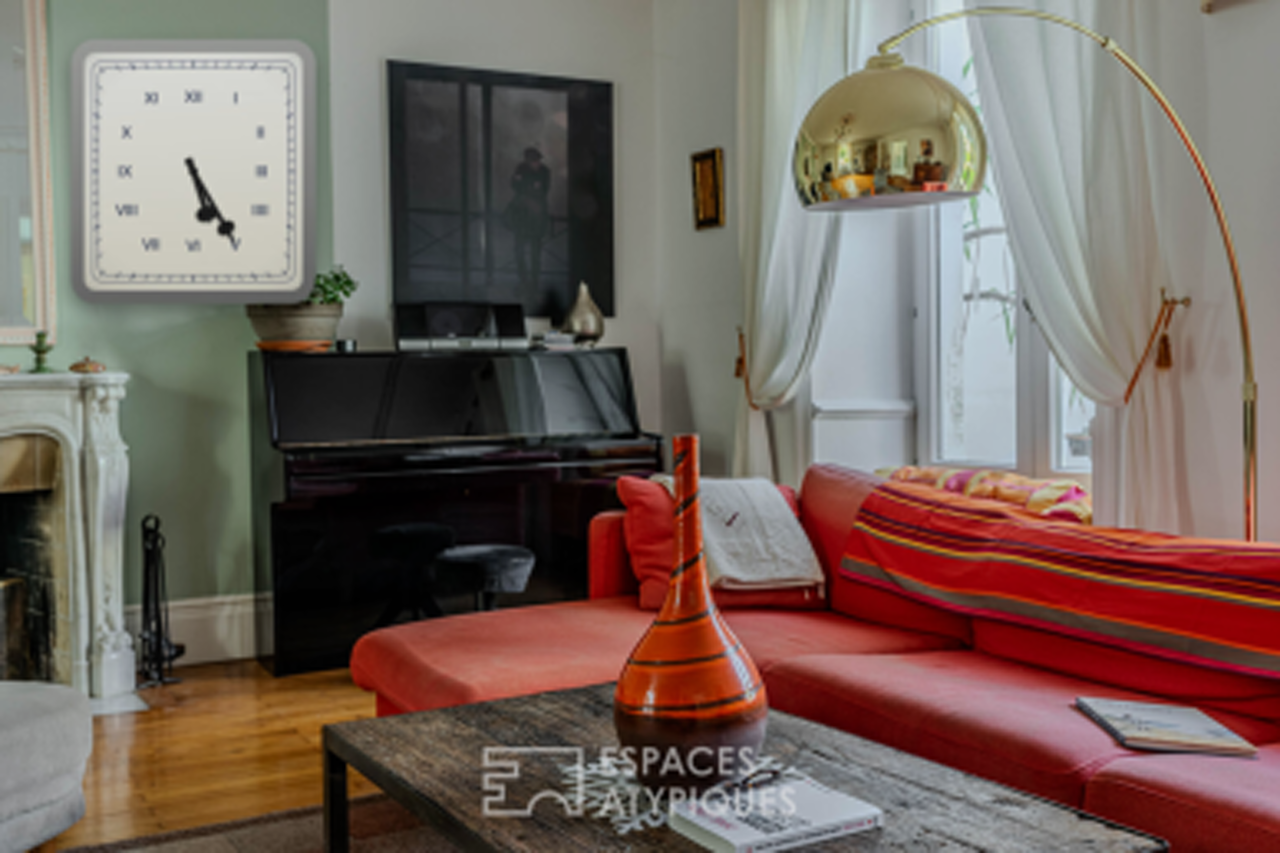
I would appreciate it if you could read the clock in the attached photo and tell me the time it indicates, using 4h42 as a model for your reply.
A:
5h25
